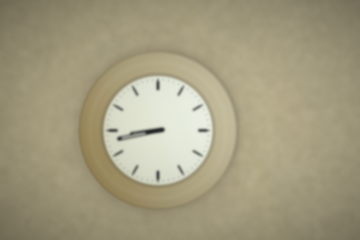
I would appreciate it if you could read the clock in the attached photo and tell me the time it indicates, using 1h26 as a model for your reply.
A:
8h43
